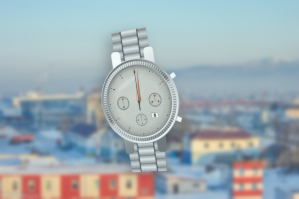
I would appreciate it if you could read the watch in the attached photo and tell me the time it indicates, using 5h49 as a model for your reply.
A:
12h01
